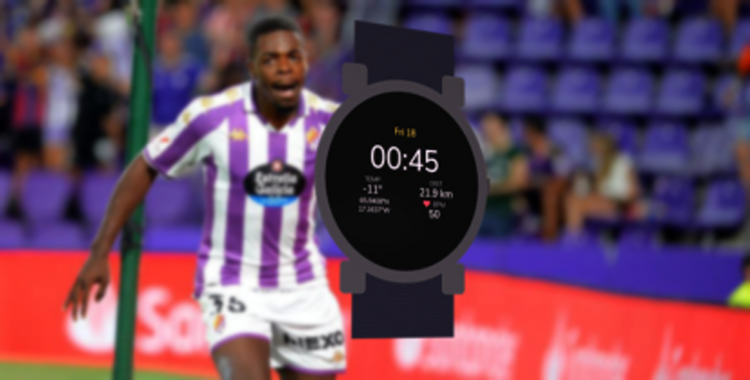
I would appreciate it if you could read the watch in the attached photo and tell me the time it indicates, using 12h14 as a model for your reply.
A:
0h45
